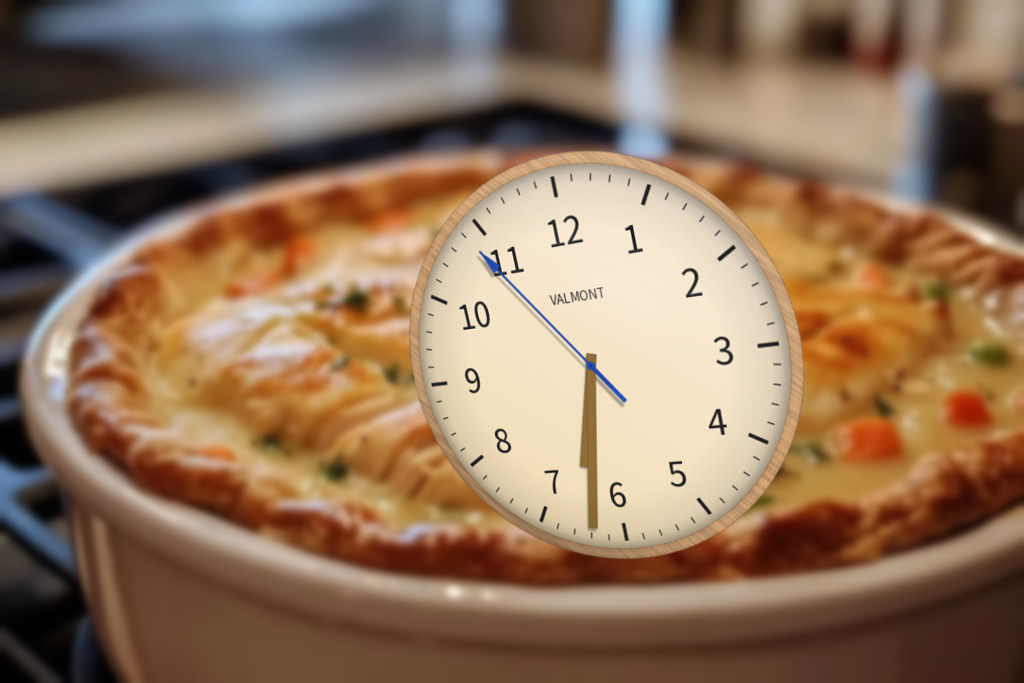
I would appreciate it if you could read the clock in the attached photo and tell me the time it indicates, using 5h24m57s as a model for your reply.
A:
6h31m54s
